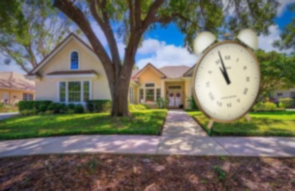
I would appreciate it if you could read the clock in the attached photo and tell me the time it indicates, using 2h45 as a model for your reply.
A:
10h57
